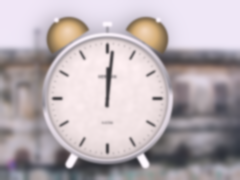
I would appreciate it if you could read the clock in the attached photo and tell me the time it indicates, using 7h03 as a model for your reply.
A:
12h01
